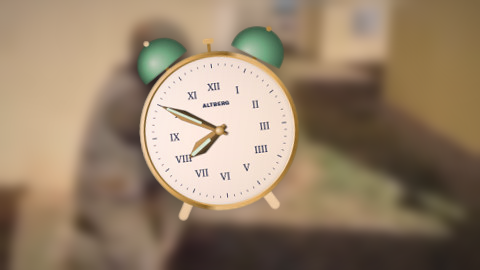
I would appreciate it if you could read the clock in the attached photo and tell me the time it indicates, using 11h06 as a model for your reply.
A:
7h50
